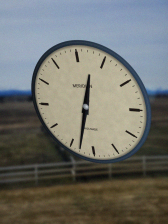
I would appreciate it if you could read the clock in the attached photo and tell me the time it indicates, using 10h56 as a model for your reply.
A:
12h33
